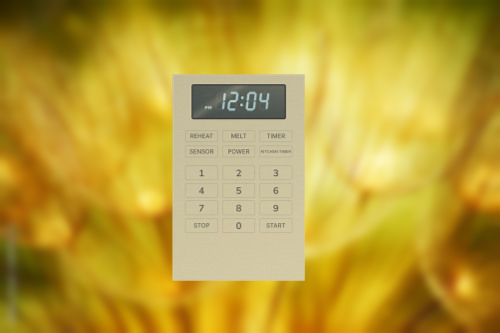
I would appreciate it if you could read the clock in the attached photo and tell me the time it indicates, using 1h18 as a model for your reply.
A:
12h04
